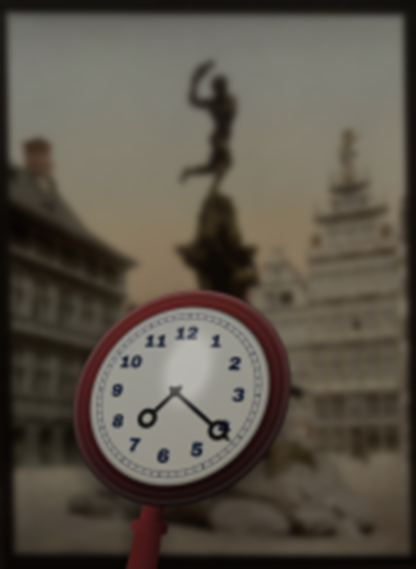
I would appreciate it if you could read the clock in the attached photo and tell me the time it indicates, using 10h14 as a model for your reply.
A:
7h21
